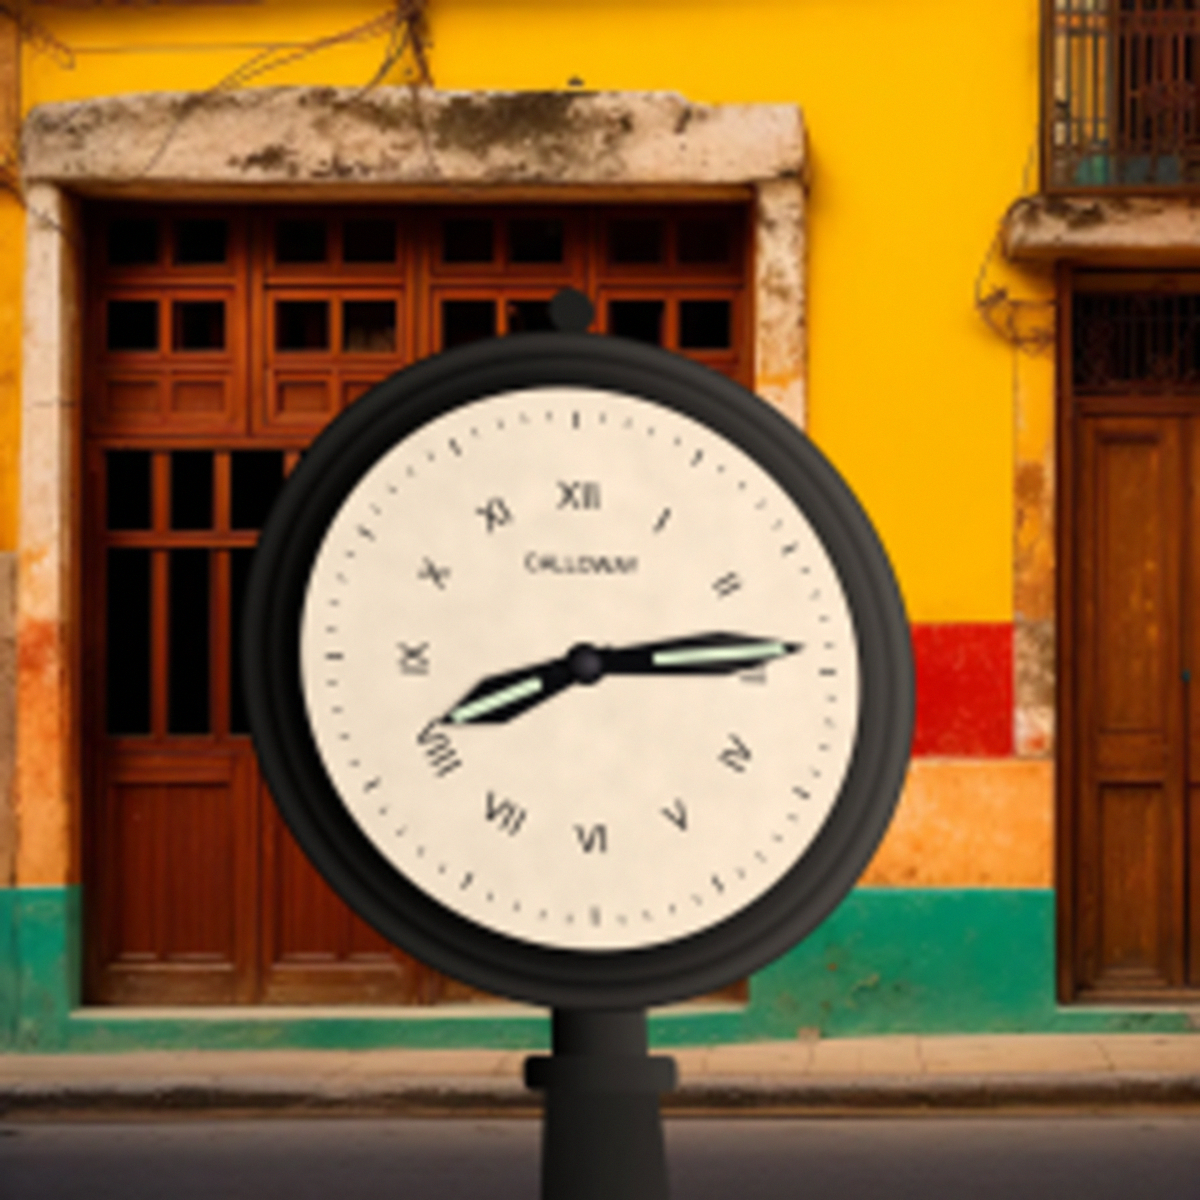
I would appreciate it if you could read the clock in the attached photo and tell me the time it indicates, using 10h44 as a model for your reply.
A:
8h14
